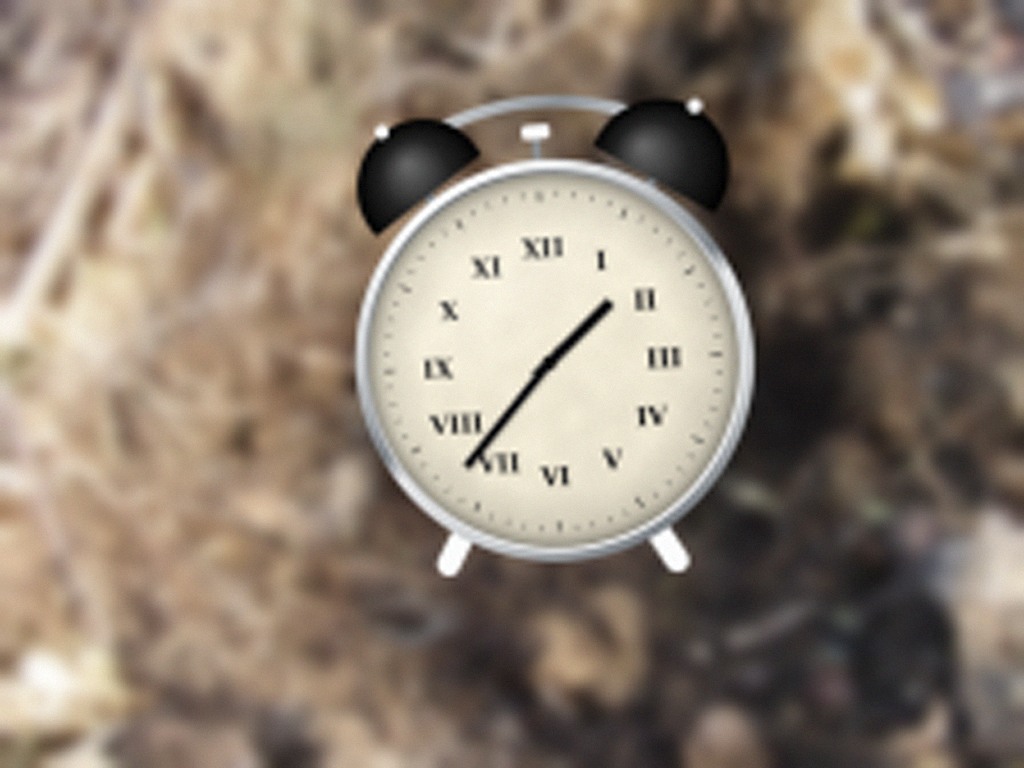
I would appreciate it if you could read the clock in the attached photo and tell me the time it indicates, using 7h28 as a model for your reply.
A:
1h37
